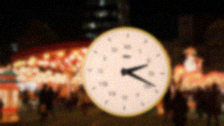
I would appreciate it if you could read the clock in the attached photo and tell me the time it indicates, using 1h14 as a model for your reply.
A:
2h19
